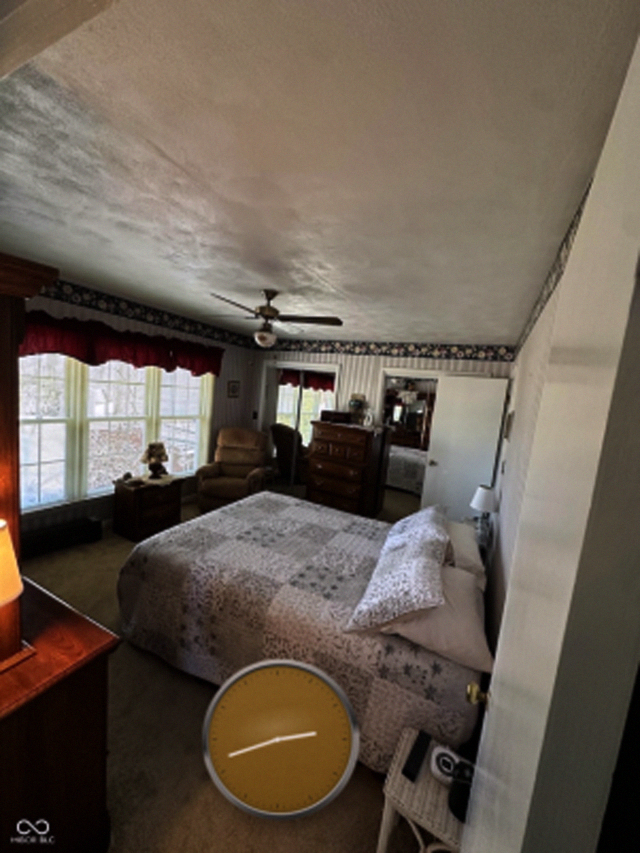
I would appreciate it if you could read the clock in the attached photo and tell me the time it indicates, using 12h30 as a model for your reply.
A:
2h42
